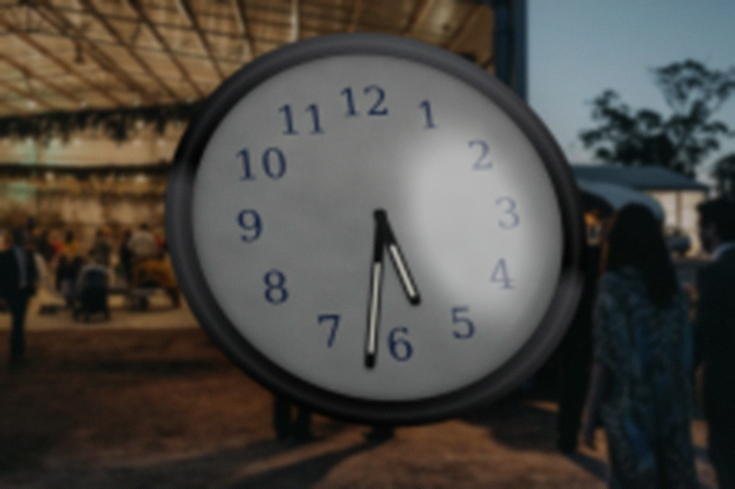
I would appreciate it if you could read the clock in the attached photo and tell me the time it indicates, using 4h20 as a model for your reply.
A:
5h32
